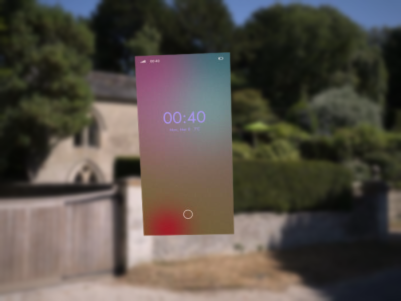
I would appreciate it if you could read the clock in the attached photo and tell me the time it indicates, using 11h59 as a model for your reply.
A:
0h40
